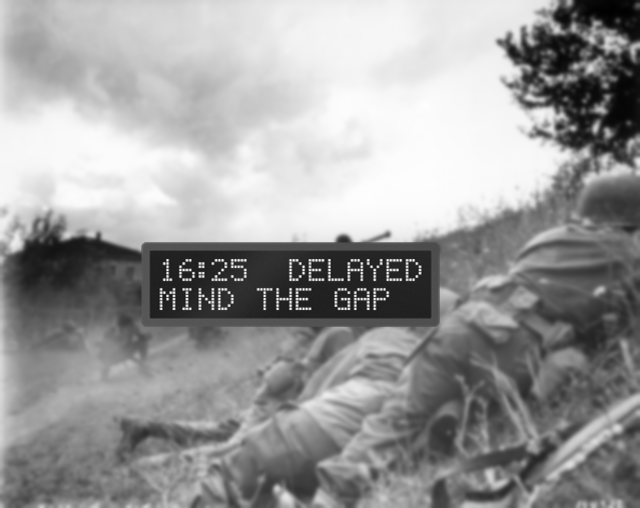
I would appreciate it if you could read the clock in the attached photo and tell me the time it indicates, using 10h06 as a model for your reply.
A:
16h25
